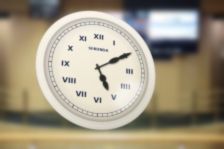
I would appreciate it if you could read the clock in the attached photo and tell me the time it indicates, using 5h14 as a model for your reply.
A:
5h10
